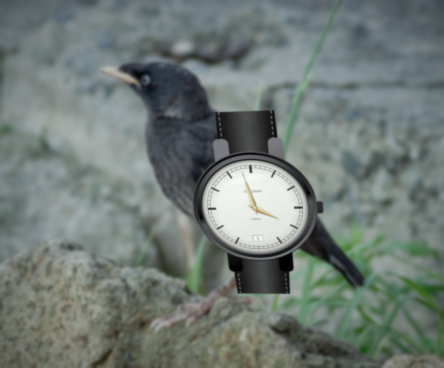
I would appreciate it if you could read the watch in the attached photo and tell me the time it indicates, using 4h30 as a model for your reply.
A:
3h58
